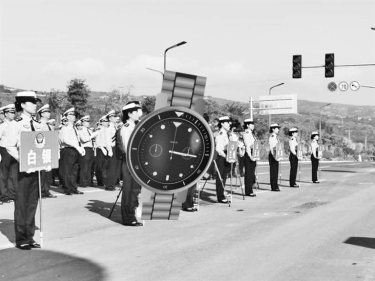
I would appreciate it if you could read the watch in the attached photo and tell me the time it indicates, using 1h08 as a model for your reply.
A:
3h16
